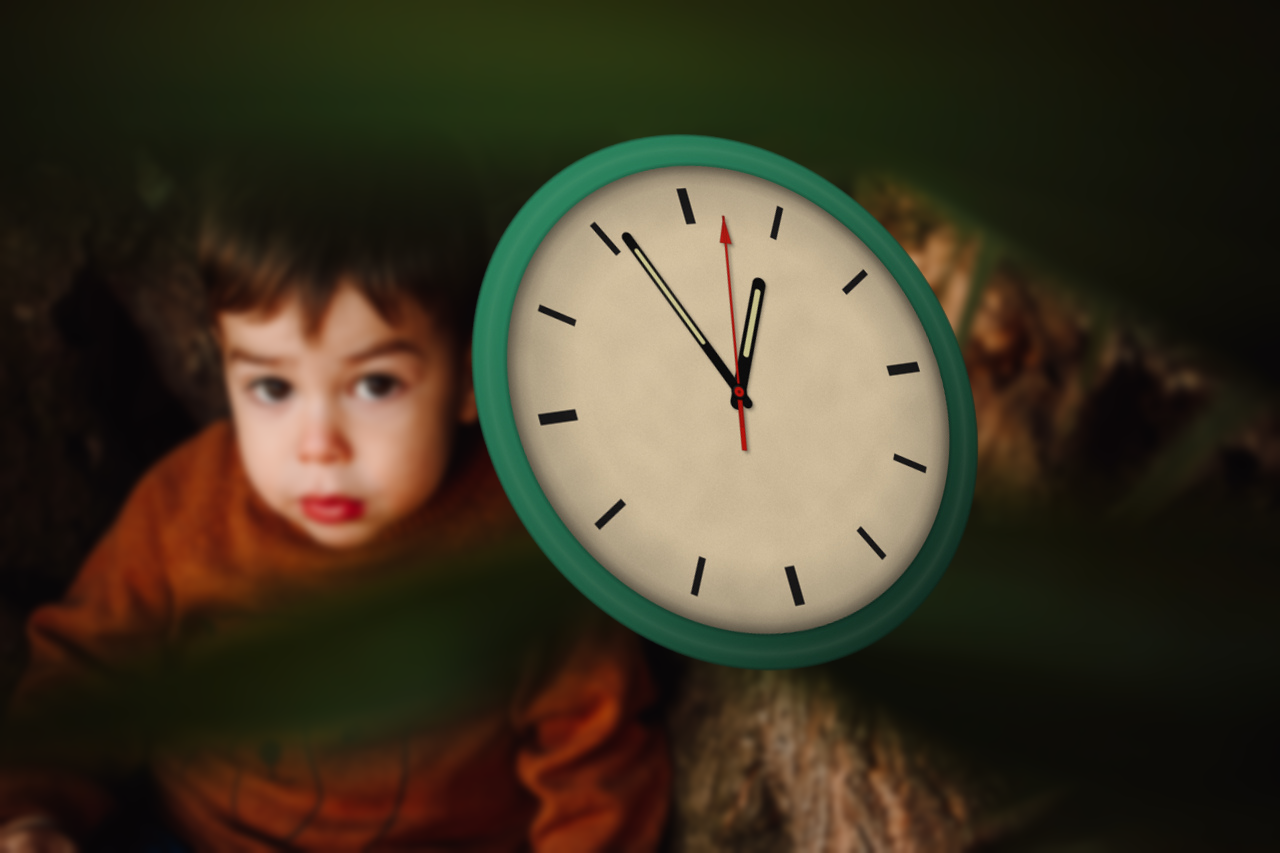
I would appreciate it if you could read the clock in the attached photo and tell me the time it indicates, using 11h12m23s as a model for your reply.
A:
12h56m02s
